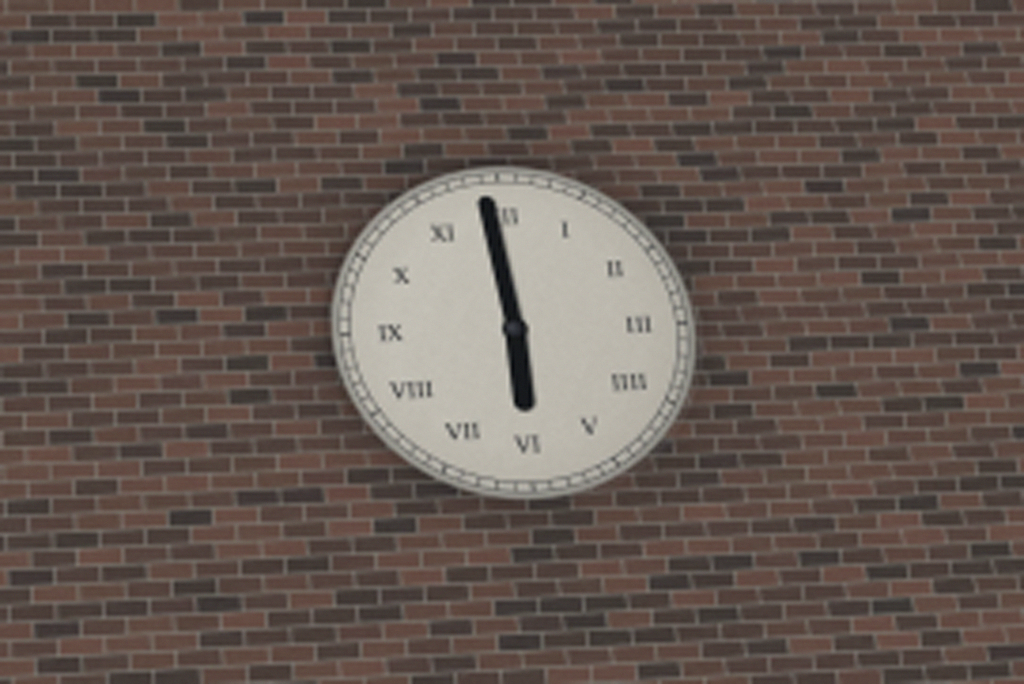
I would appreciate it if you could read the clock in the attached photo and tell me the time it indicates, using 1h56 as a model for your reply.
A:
5h59
